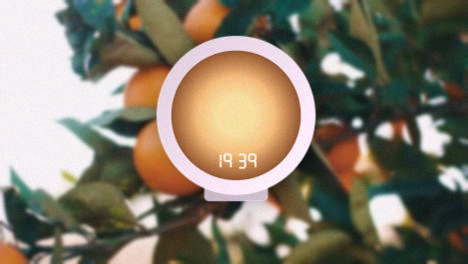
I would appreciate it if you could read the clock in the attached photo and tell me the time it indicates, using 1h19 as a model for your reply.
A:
19h39
